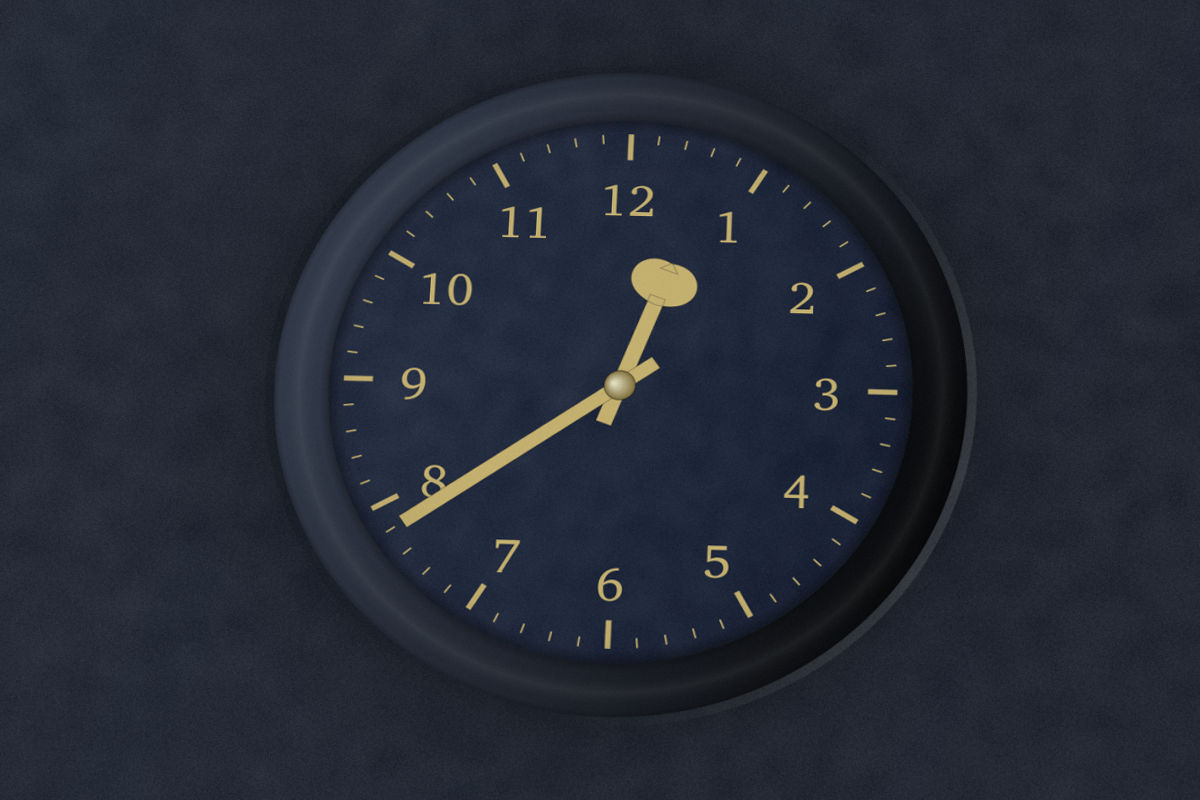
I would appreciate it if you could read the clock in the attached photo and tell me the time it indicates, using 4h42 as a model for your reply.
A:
12h39
